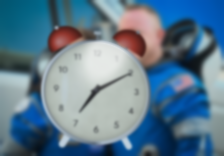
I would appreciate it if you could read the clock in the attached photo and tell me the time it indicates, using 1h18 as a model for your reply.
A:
7h10
